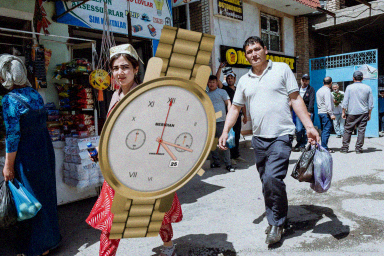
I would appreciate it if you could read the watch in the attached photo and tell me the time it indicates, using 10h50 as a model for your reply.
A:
4h17
